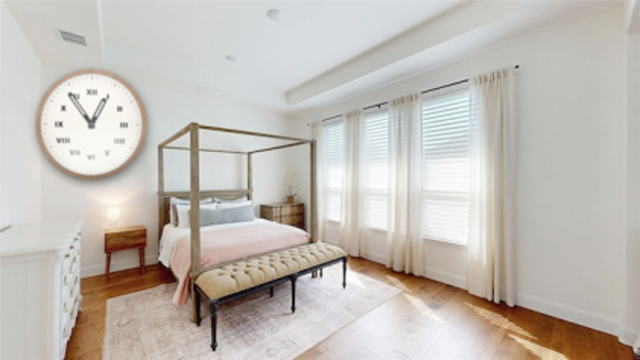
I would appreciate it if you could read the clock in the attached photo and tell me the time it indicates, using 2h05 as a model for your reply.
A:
12h54
